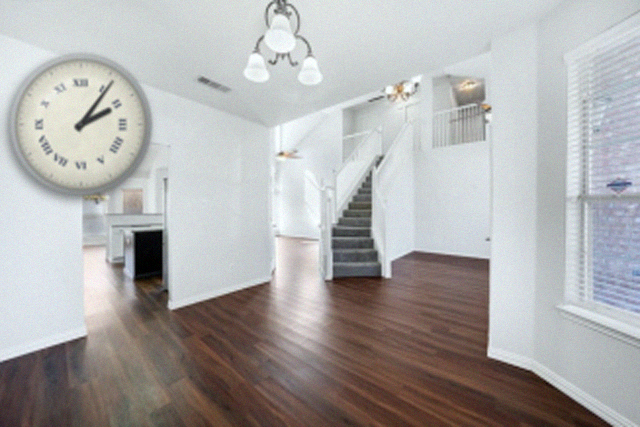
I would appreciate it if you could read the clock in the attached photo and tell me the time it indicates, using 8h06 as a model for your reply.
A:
2h06
